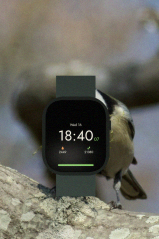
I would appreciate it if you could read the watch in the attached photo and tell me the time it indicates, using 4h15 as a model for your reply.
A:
18h40
